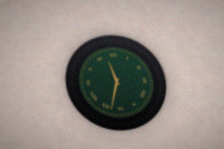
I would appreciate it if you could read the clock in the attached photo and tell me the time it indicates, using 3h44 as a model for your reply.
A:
11h33
